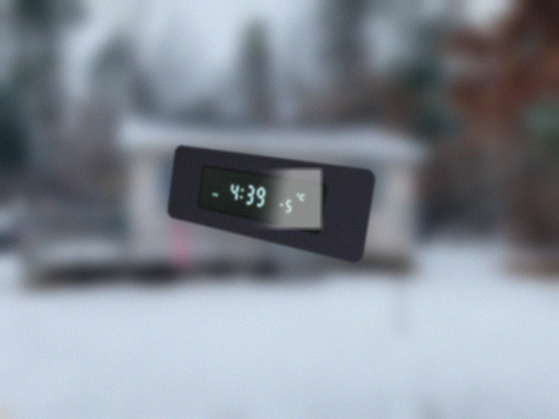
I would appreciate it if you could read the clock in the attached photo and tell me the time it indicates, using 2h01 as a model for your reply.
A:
4h39
